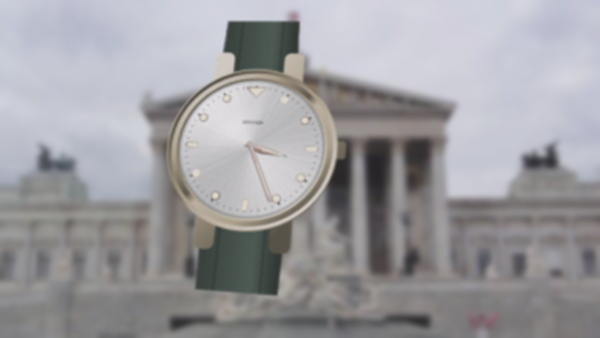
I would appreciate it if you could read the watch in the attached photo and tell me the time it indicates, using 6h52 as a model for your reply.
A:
3h26
